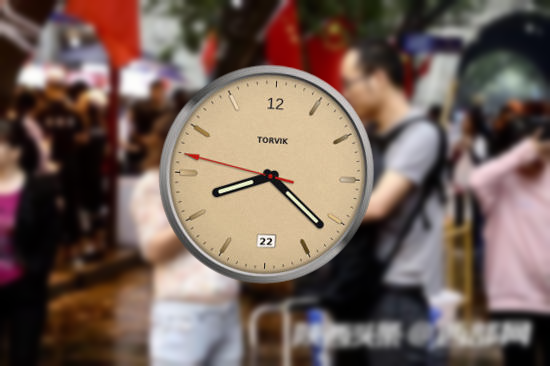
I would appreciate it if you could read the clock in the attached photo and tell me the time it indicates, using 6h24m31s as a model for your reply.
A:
8h21m47s
